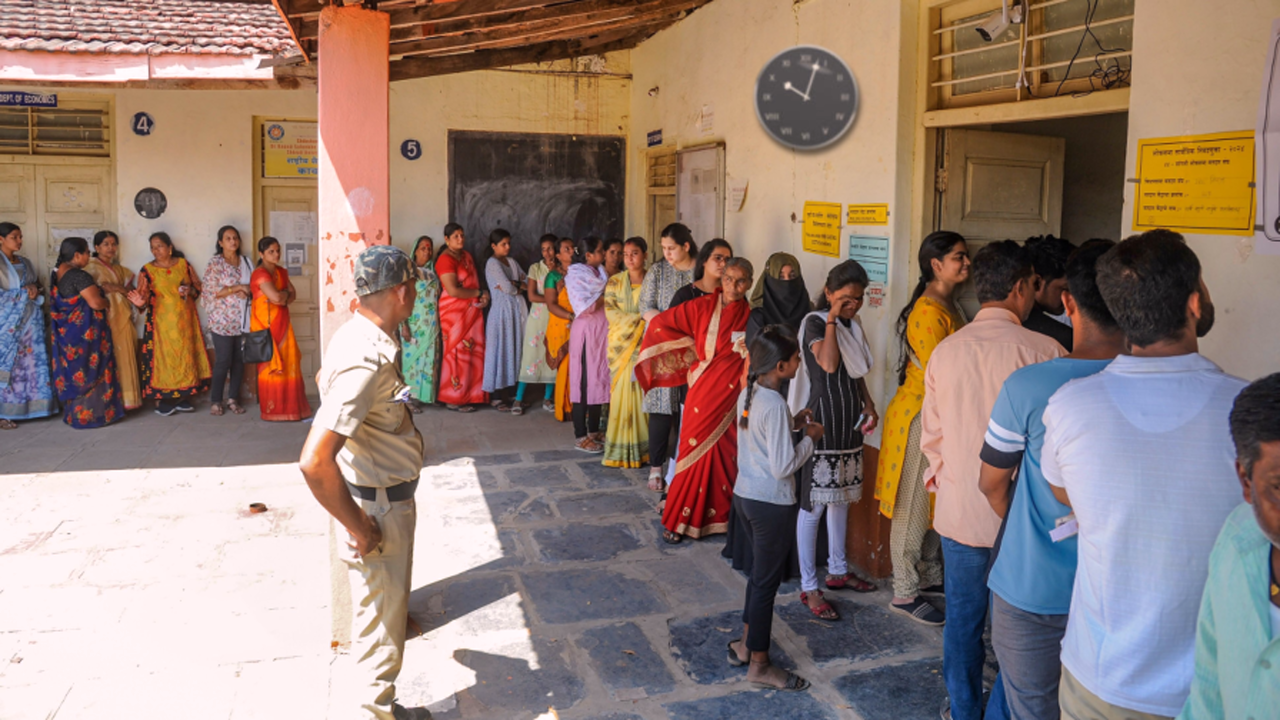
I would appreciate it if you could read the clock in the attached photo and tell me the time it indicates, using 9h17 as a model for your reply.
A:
10h03
